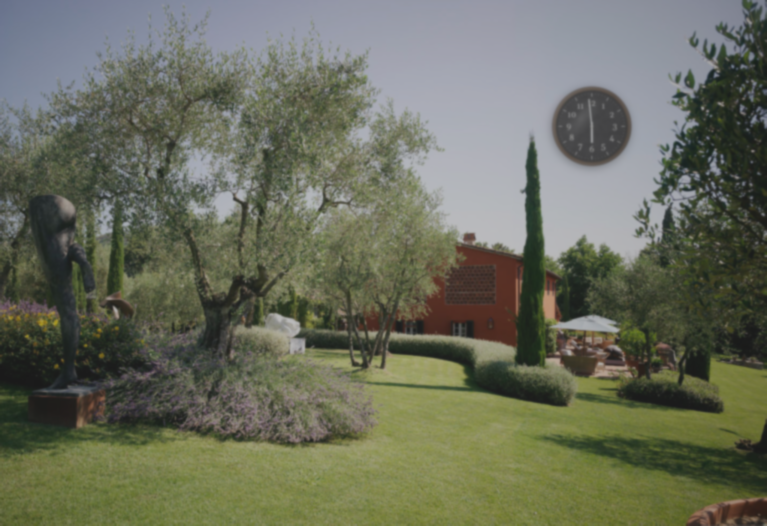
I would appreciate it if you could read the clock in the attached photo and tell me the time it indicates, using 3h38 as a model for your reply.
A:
5h59
